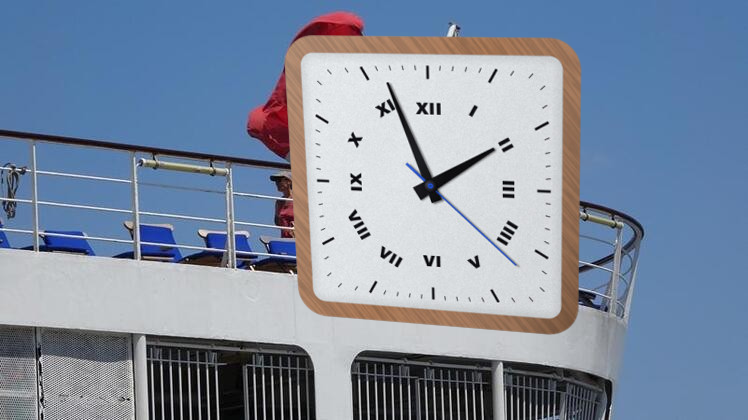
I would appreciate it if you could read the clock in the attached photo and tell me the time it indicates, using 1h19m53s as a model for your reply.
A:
1h56m22s
